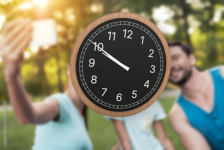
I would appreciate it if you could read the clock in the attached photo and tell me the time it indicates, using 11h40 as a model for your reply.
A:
9h50
